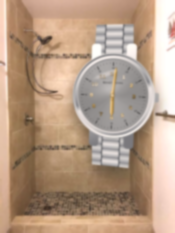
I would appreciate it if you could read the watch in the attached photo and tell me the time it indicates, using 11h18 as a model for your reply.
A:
6h01
